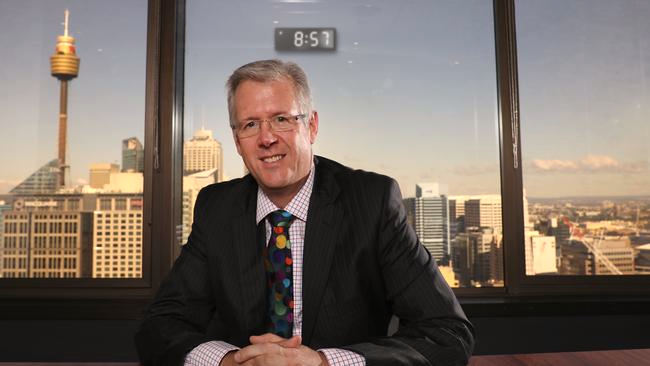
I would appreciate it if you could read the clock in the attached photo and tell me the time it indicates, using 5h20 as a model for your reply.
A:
8h57
